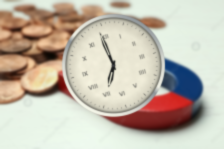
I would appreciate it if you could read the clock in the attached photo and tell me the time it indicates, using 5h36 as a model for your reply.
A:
6h59
